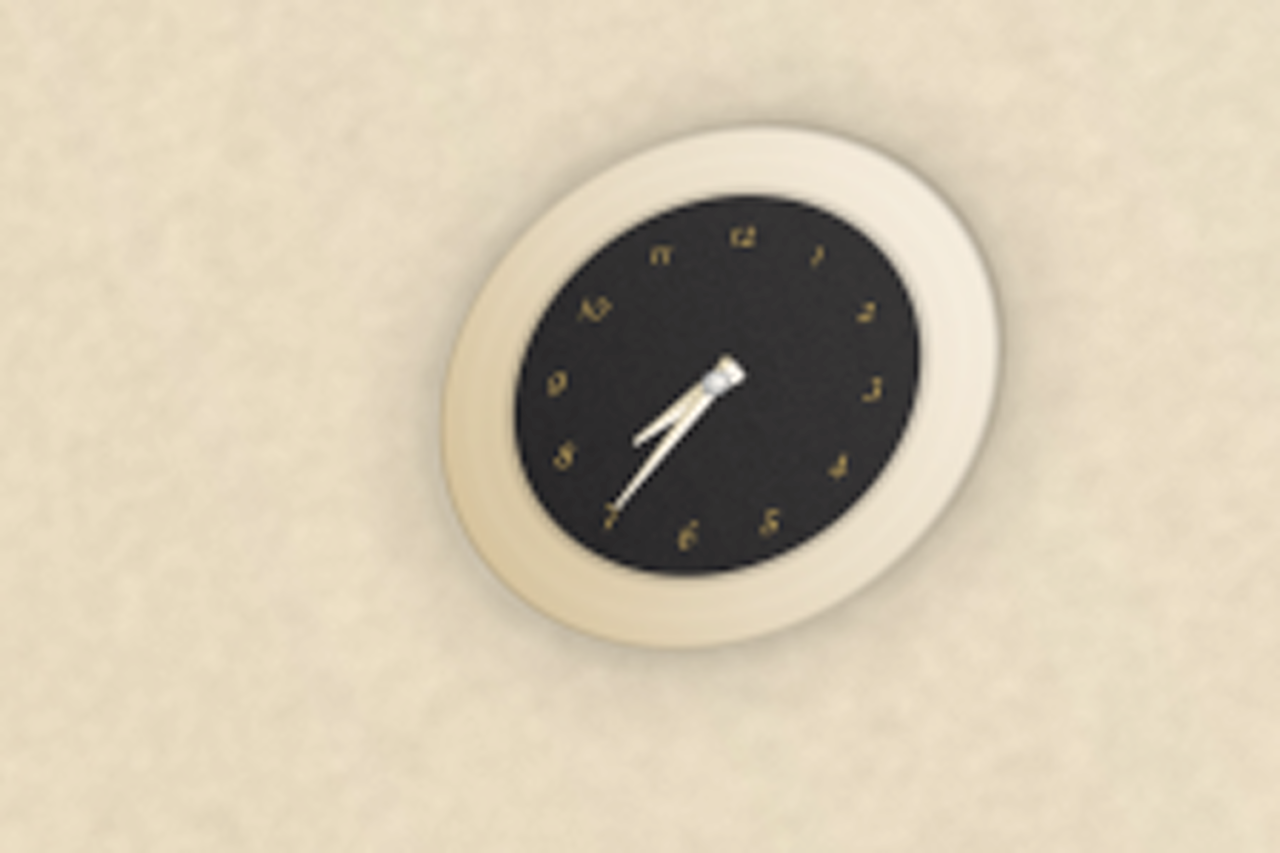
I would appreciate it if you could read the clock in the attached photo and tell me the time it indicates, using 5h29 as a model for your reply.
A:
7h35
